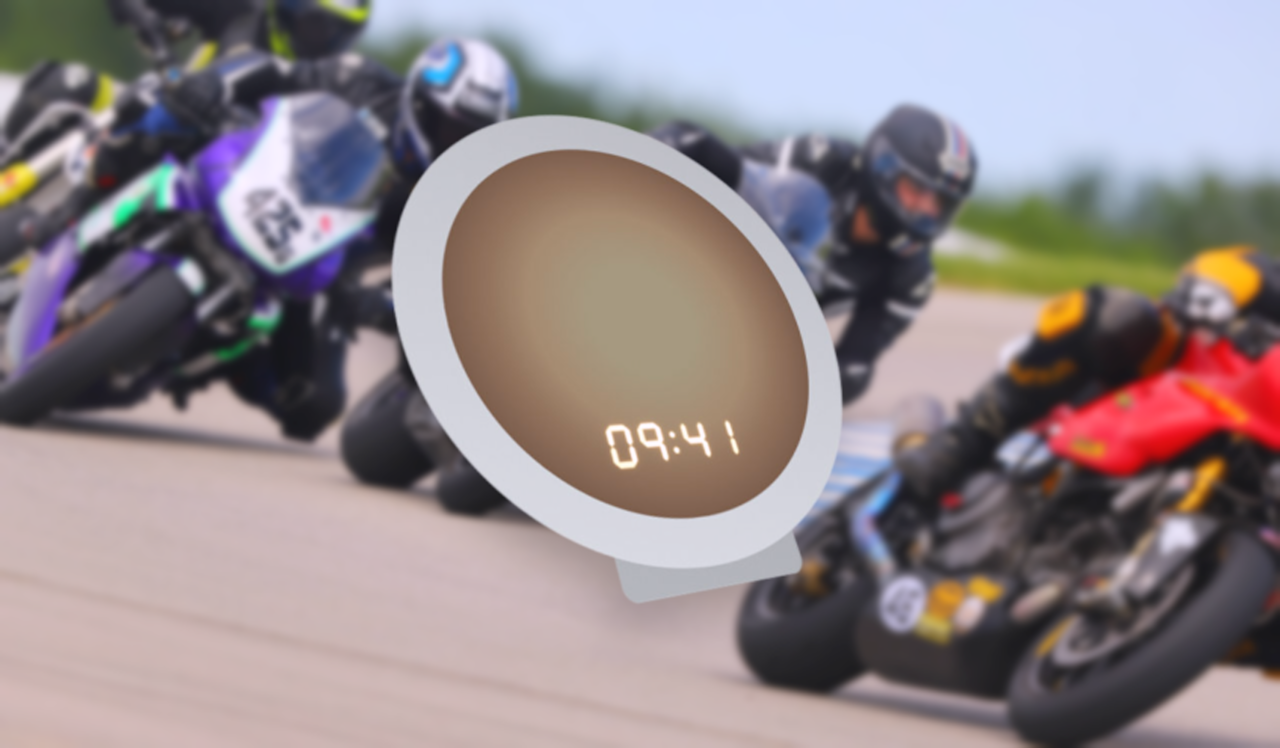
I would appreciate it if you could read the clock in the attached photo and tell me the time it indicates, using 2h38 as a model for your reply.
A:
9h41
